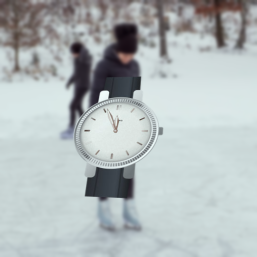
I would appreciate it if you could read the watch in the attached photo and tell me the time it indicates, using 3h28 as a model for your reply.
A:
11h56
